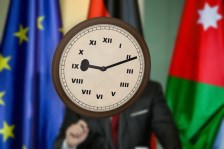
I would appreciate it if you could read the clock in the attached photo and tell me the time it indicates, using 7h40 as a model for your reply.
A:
9h11
